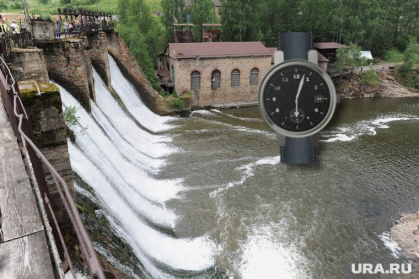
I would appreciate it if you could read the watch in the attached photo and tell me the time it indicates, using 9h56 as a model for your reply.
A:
6h03
